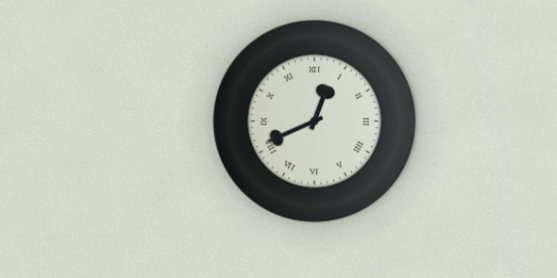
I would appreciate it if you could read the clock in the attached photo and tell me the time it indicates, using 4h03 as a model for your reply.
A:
12h41
